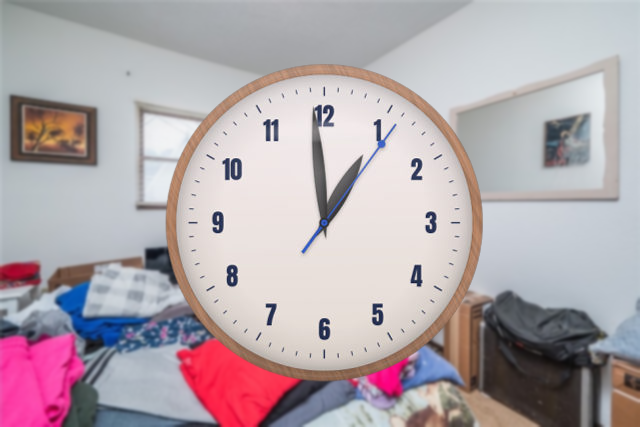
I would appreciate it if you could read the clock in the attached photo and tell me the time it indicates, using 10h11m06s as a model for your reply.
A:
12h59m06s
